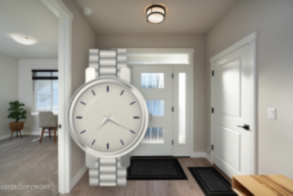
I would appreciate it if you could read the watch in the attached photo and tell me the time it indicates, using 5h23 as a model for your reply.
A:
7h20
